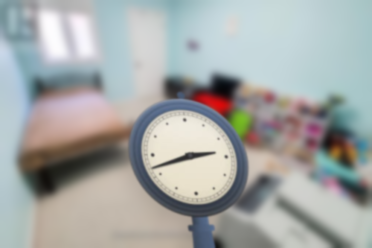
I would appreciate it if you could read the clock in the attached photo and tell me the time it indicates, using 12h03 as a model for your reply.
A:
2h42
